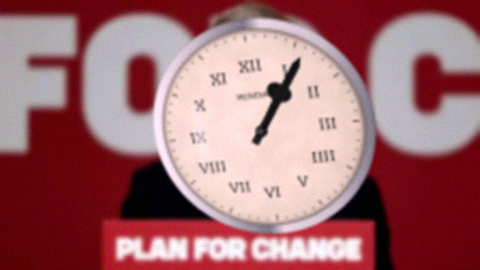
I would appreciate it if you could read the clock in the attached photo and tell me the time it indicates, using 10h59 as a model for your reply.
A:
1h06
